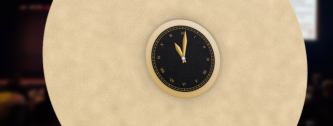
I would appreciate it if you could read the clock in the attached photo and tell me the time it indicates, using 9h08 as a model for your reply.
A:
11h01
